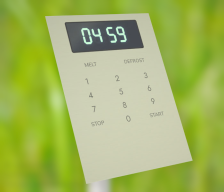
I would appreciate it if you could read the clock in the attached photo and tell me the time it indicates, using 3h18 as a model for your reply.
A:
4h59
